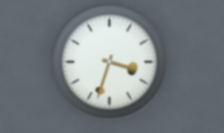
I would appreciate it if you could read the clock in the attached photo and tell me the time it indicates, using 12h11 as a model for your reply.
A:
3h33
